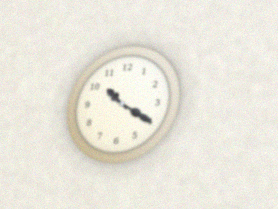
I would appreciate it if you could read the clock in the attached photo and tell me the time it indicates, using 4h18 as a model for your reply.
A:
10h20
